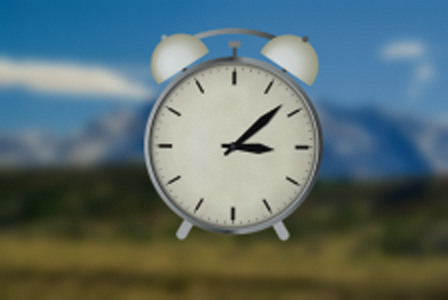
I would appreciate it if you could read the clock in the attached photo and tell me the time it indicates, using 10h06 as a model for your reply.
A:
3h08
